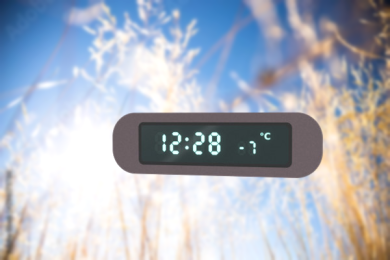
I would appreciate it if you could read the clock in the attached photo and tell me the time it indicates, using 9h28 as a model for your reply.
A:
12h28
